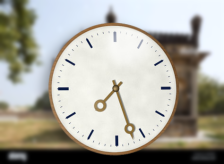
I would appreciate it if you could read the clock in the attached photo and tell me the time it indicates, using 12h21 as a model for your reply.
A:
7h27
